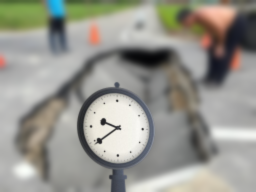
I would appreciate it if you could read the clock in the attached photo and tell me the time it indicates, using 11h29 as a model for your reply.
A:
9h39
